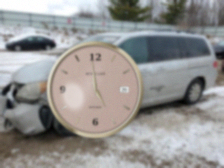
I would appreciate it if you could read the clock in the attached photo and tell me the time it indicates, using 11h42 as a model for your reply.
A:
4h59
